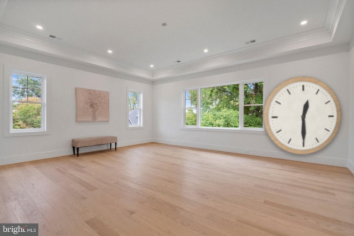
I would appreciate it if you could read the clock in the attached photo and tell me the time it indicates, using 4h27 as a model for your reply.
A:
12h30
